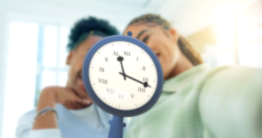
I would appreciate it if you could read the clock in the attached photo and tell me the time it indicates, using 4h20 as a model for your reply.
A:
11h17
